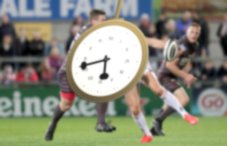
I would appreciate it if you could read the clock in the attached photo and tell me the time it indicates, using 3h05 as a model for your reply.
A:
5h42
